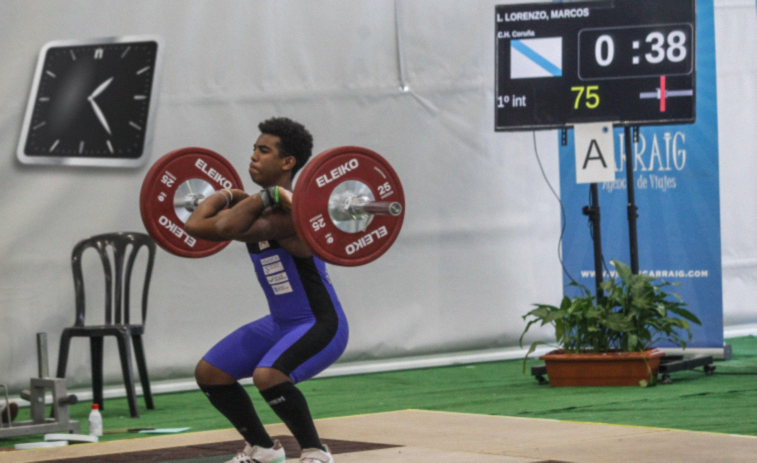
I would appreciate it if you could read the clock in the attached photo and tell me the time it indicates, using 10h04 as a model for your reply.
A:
1h24
